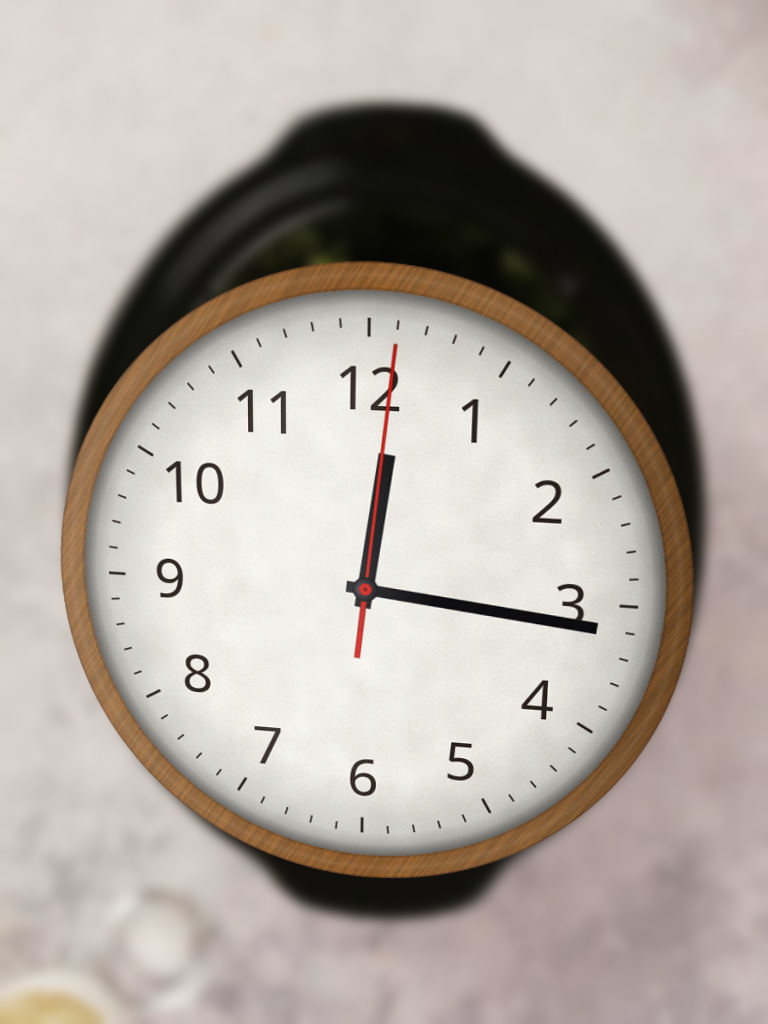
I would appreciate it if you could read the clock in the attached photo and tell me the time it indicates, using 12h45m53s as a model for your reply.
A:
12h16m01s
